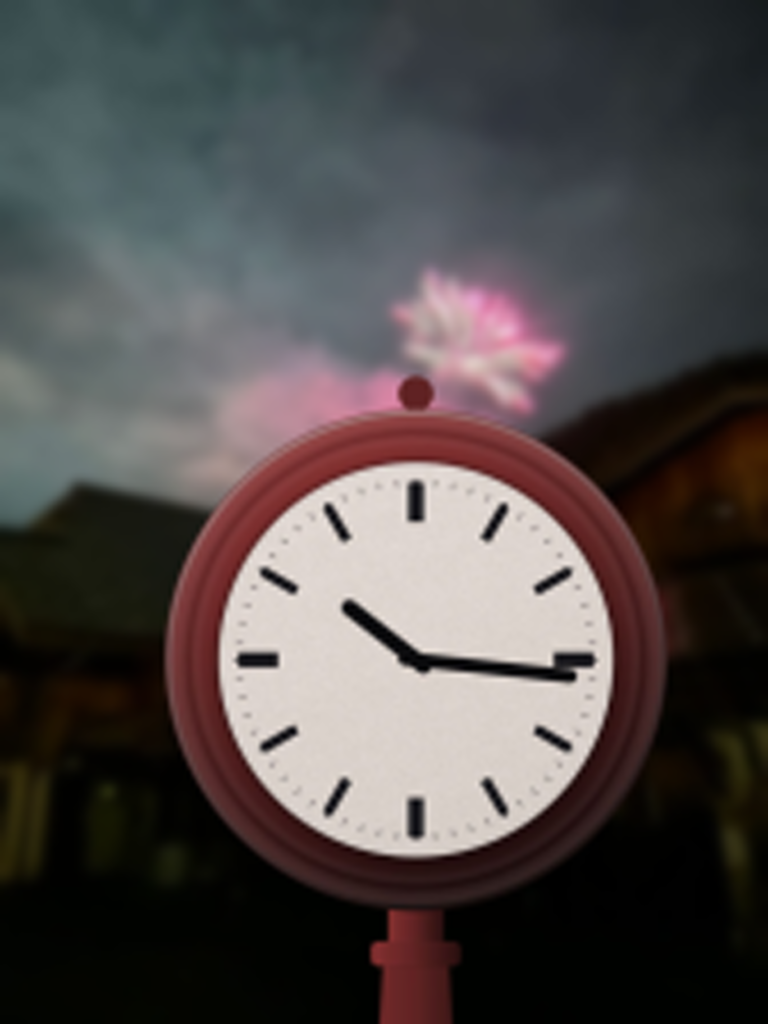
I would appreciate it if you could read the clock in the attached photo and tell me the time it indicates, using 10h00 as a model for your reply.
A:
10h16
